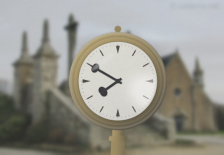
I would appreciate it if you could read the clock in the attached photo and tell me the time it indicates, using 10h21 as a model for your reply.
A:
7h50
